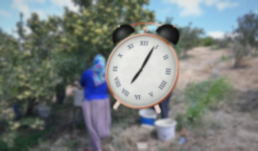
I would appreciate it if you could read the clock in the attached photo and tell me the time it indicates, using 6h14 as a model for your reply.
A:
7h04
